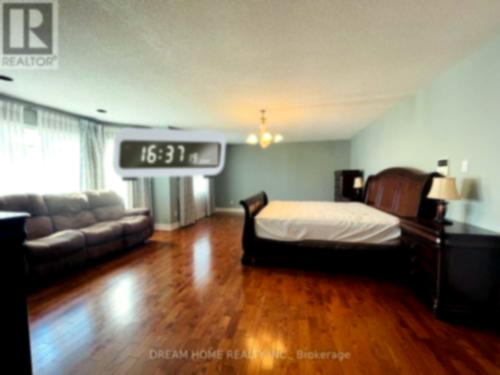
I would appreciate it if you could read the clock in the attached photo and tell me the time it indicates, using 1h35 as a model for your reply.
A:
16h37
